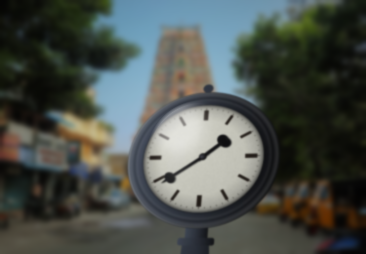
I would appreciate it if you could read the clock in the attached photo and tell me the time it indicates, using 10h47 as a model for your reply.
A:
1h39
